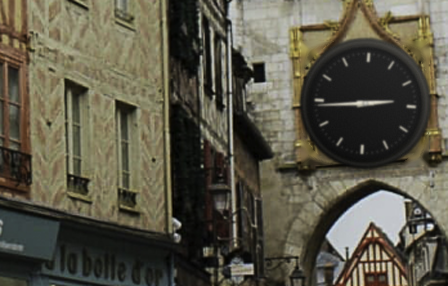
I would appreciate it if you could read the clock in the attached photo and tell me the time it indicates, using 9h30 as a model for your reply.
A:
2h44
